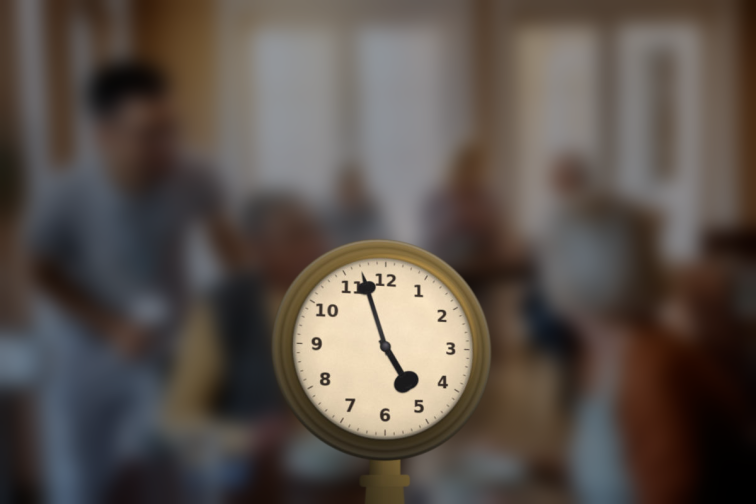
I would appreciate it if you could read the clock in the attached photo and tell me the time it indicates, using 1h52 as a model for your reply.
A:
4h57
